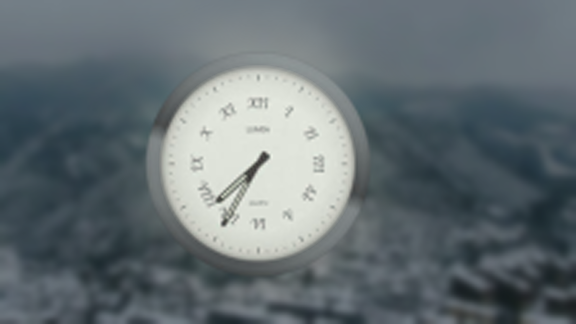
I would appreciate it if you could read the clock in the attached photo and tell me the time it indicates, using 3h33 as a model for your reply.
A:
7h35
